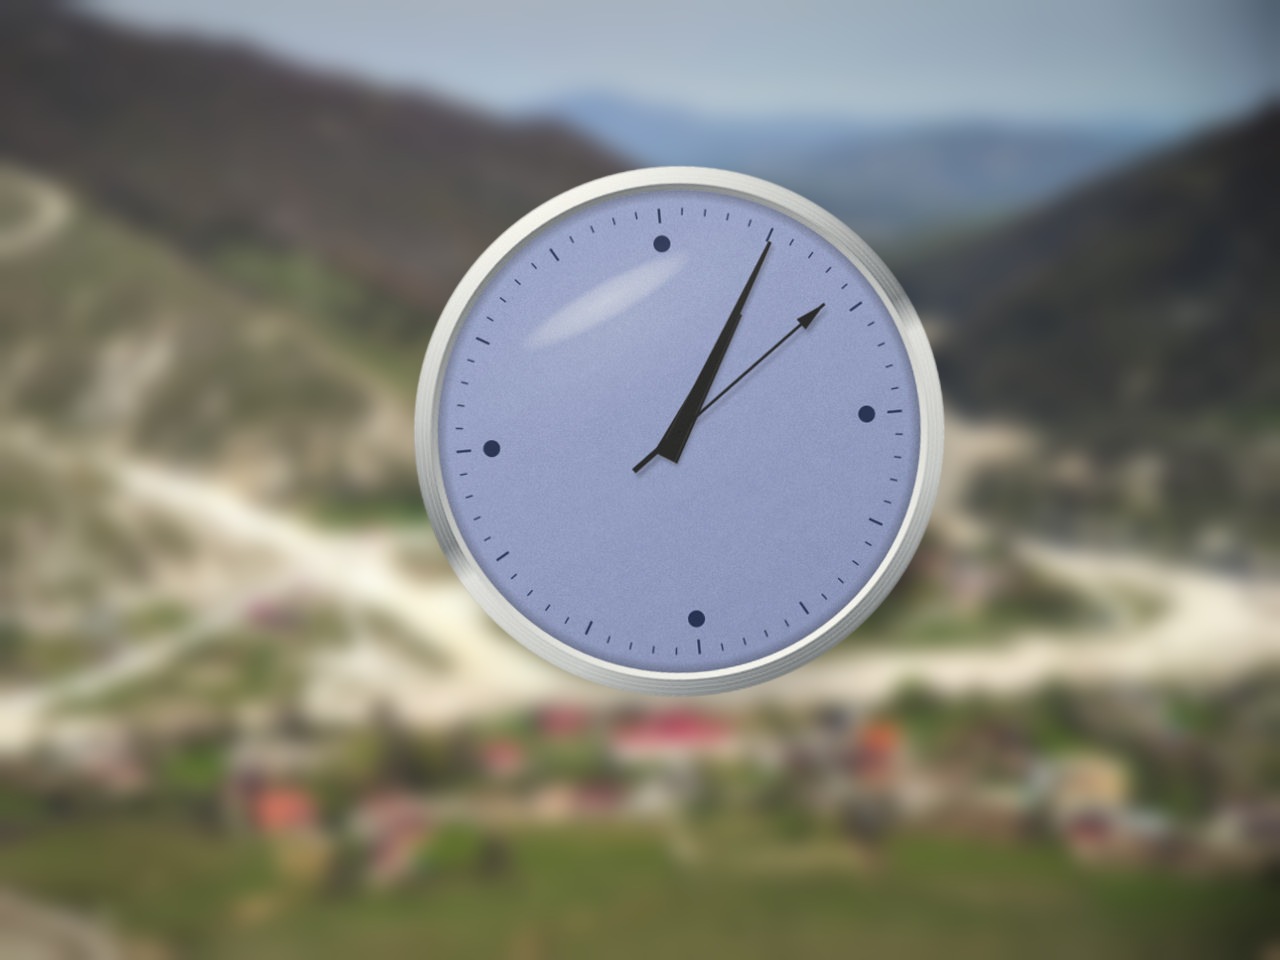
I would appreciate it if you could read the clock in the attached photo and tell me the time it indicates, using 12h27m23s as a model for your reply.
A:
1h05m09s
